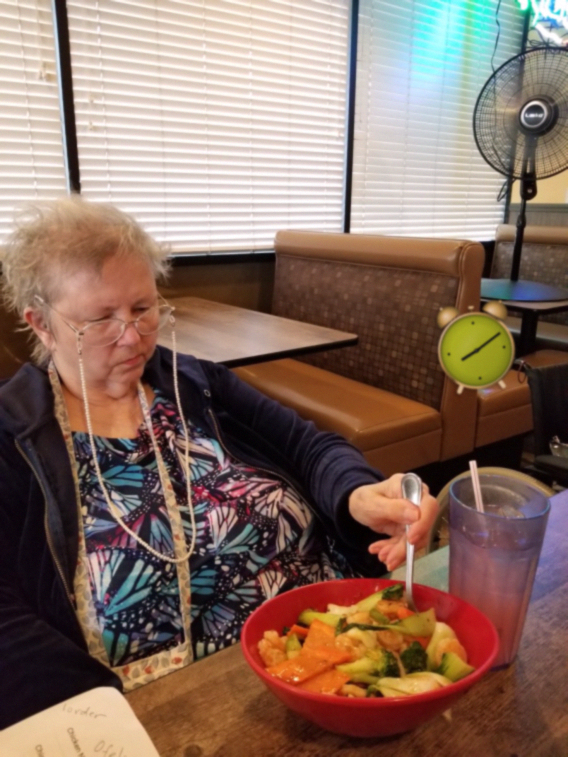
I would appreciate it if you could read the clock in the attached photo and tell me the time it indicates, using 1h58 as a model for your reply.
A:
8h10
